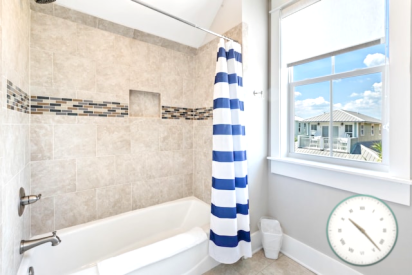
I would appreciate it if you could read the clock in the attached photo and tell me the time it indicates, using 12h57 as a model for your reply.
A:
10h23
